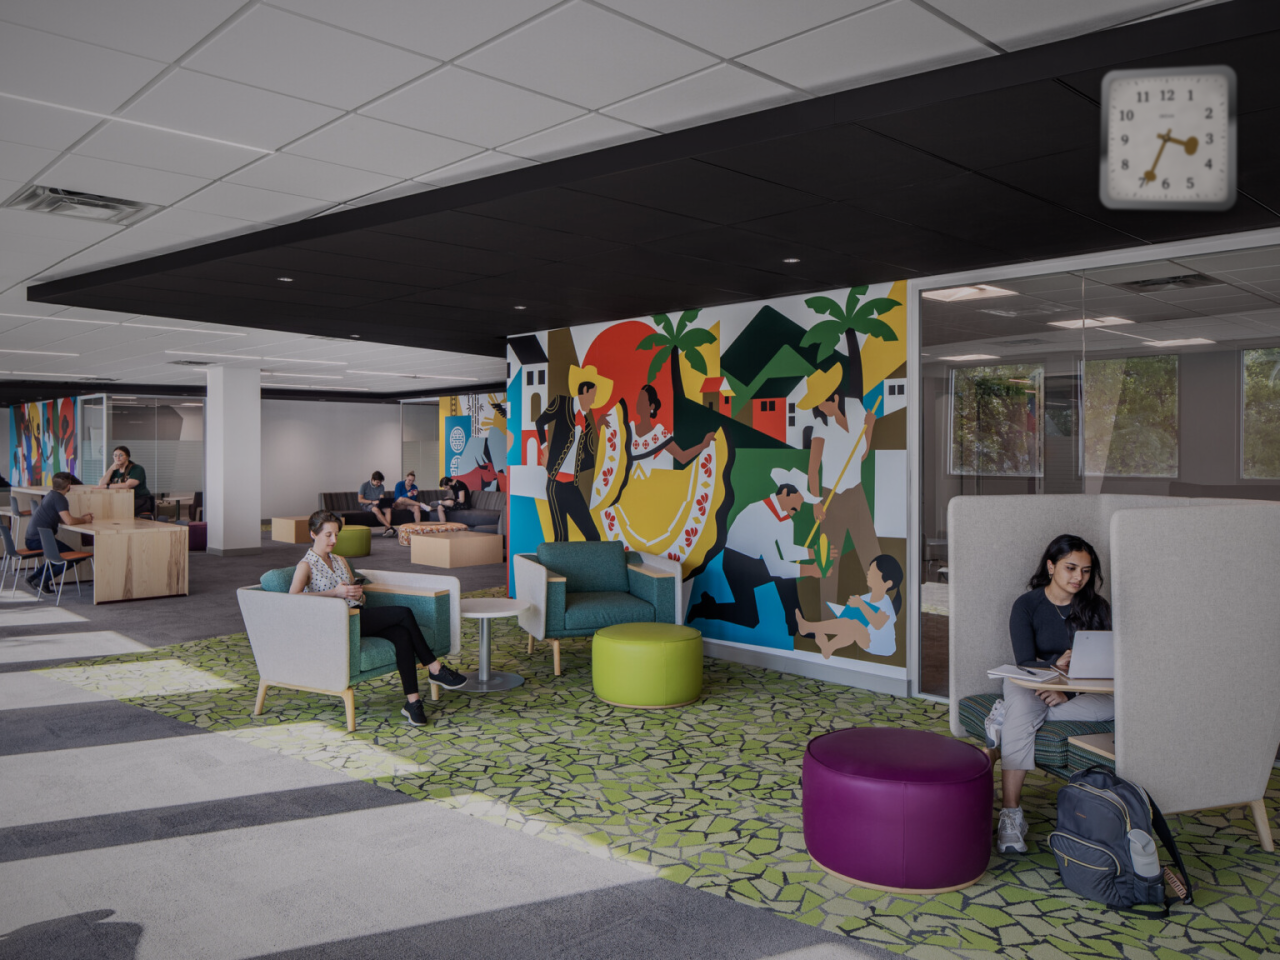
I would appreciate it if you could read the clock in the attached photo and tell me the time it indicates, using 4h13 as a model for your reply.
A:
3h34
